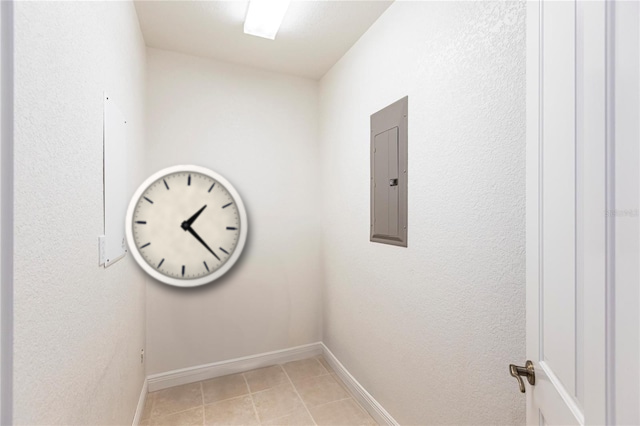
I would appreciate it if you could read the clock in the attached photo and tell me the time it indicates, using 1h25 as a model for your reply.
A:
1h22
